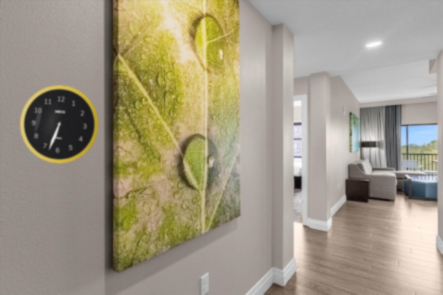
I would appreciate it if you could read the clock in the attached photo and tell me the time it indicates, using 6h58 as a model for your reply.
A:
6h33
